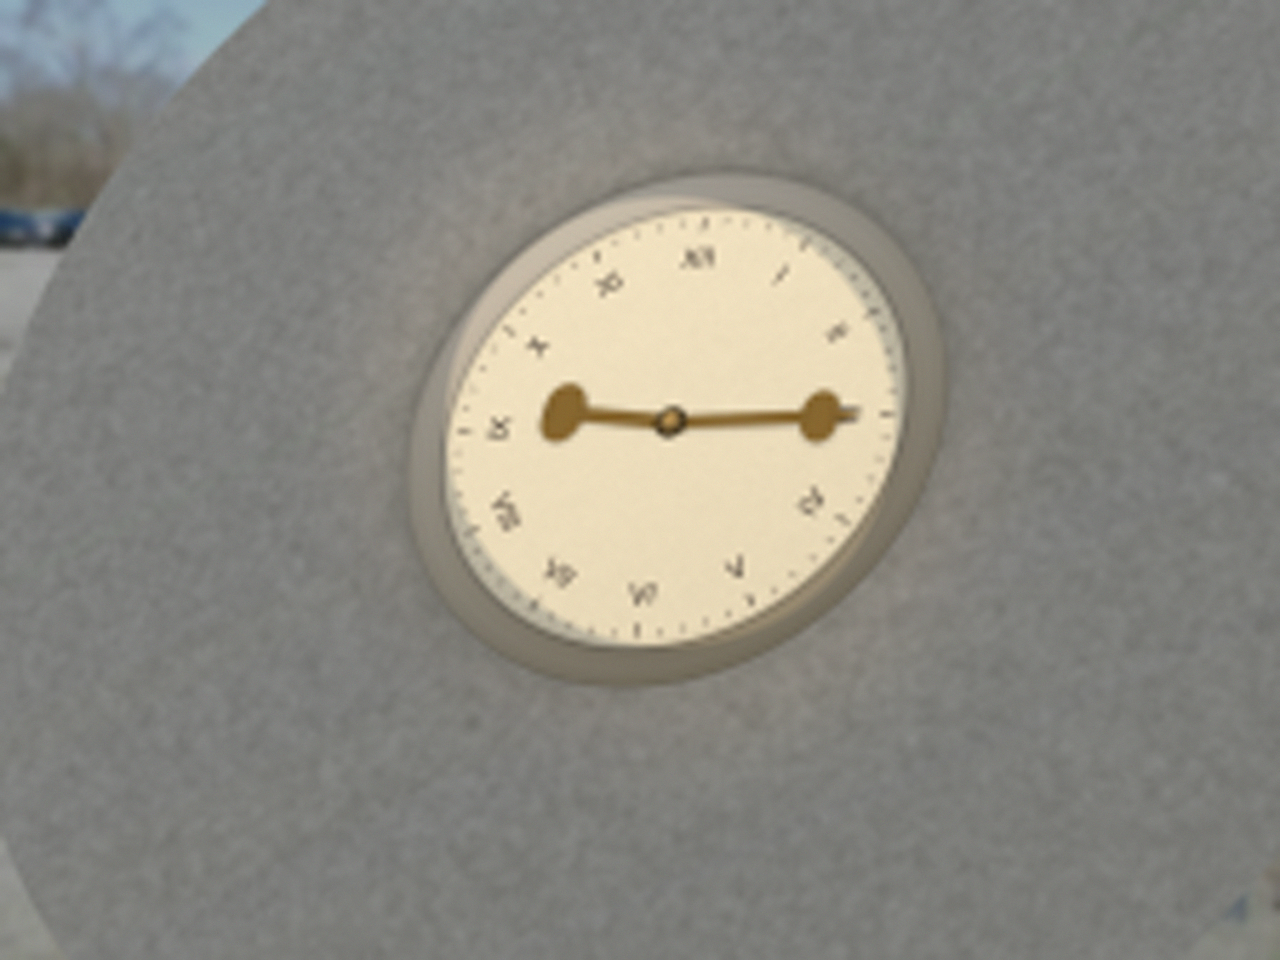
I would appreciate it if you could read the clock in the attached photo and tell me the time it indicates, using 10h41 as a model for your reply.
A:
9h15
